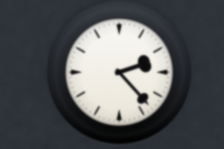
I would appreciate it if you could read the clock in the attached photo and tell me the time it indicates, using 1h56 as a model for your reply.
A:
2h23
